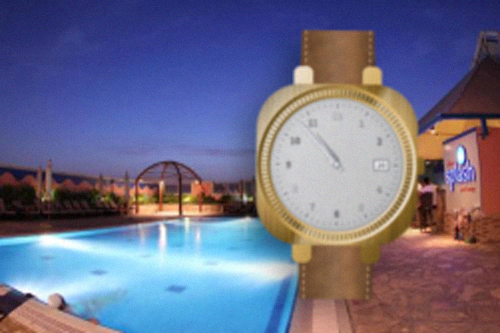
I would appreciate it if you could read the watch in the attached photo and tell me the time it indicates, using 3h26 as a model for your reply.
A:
10h53
